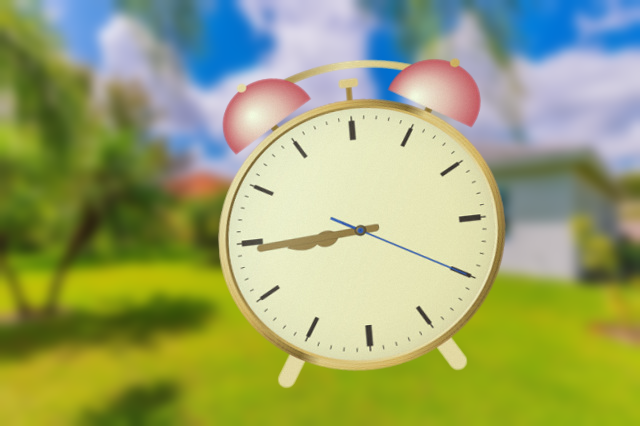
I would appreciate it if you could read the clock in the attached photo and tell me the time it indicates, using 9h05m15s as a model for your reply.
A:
8h44m20s
